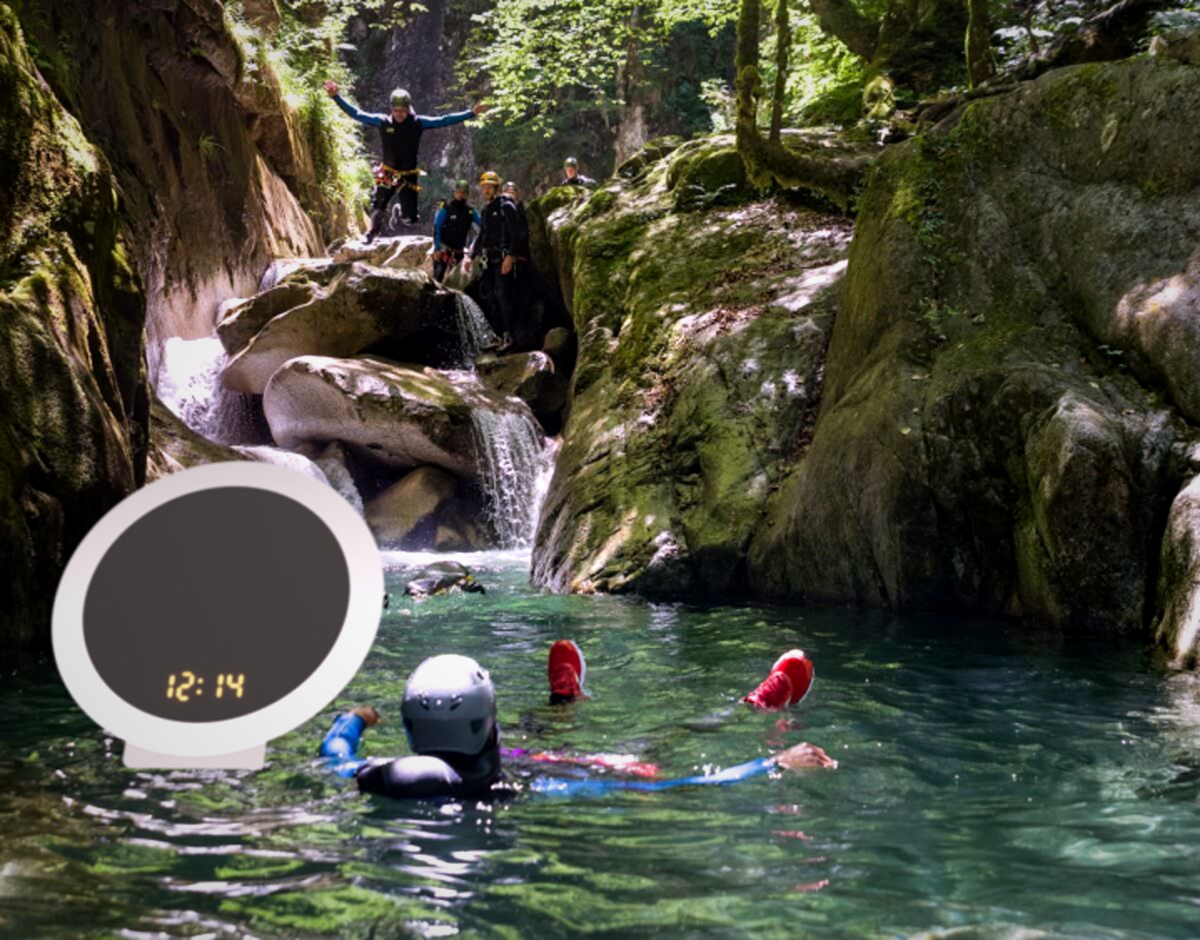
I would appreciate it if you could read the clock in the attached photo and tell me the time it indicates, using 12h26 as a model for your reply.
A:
12h14
